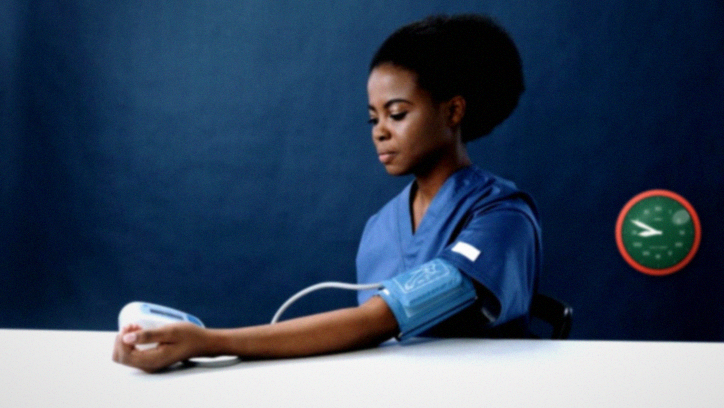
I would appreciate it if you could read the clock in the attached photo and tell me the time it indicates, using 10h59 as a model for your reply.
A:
8h49
